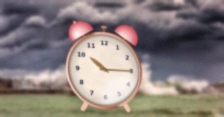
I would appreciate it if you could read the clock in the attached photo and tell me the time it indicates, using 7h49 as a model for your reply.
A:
10h15
